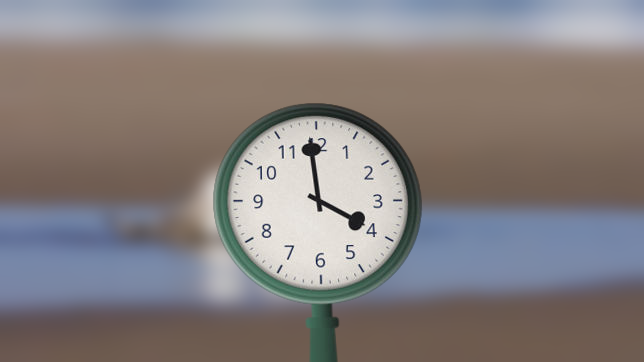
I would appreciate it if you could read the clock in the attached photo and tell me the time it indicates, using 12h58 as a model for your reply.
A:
3h59
